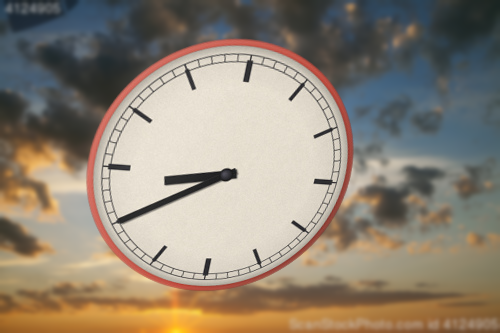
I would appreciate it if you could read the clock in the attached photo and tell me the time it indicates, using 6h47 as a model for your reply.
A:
8h40
